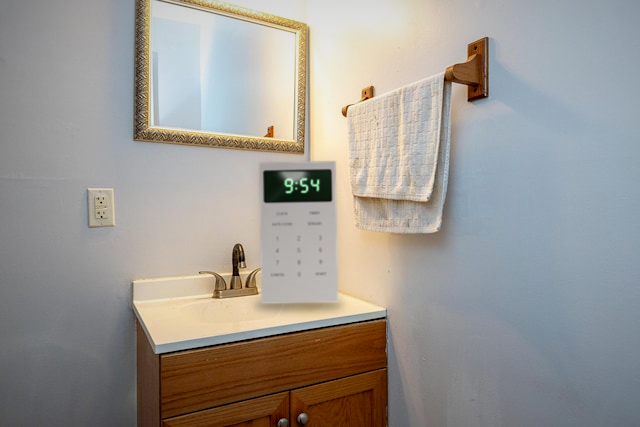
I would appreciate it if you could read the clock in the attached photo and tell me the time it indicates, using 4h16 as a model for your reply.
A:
9h54
